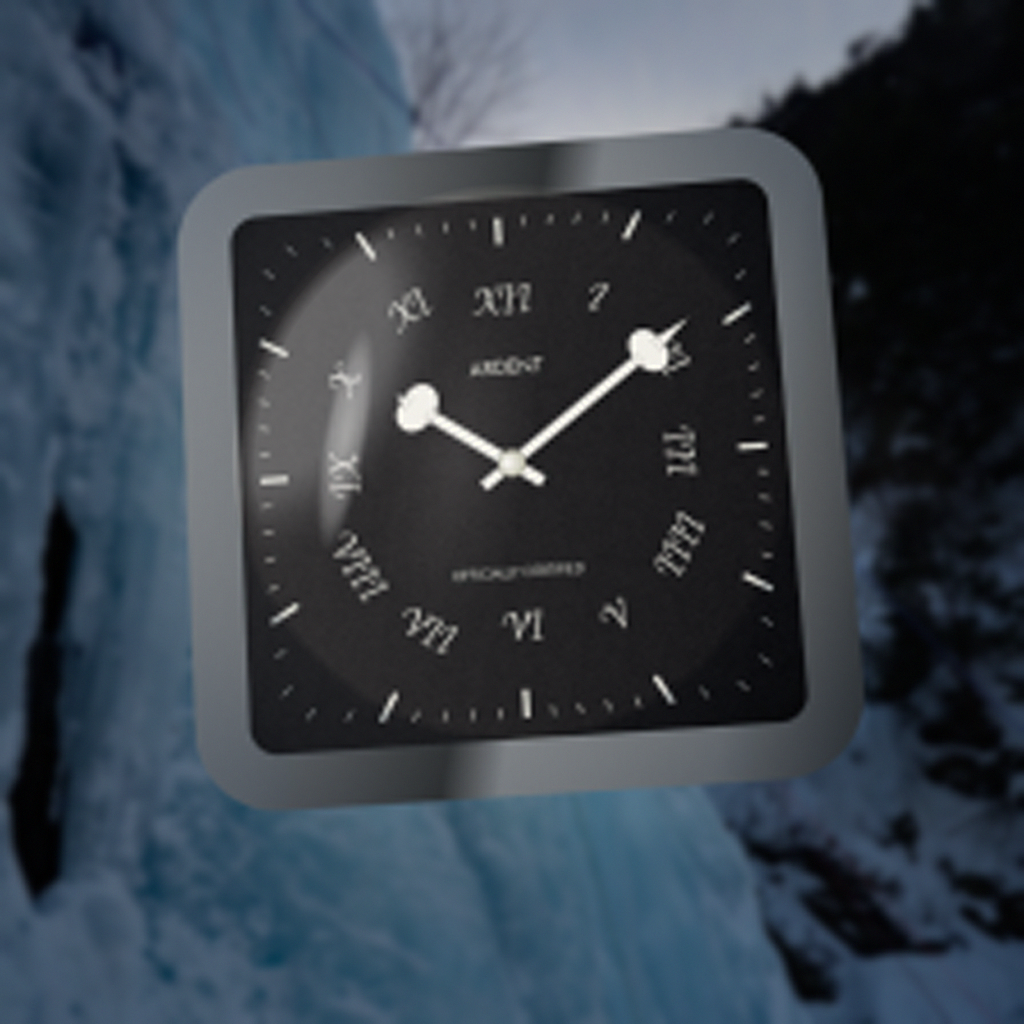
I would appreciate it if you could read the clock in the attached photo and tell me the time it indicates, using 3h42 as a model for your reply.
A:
10h09
